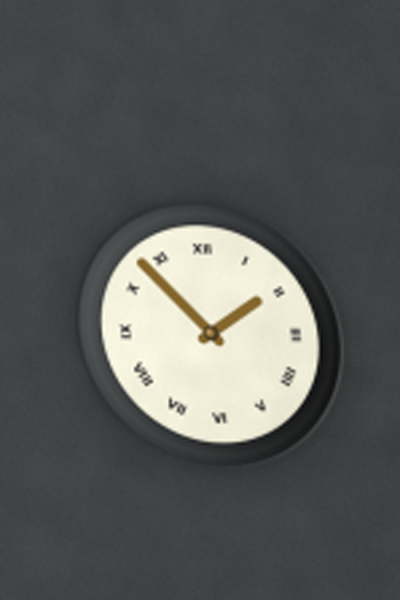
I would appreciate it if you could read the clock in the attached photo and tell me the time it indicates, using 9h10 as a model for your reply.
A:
1h53
